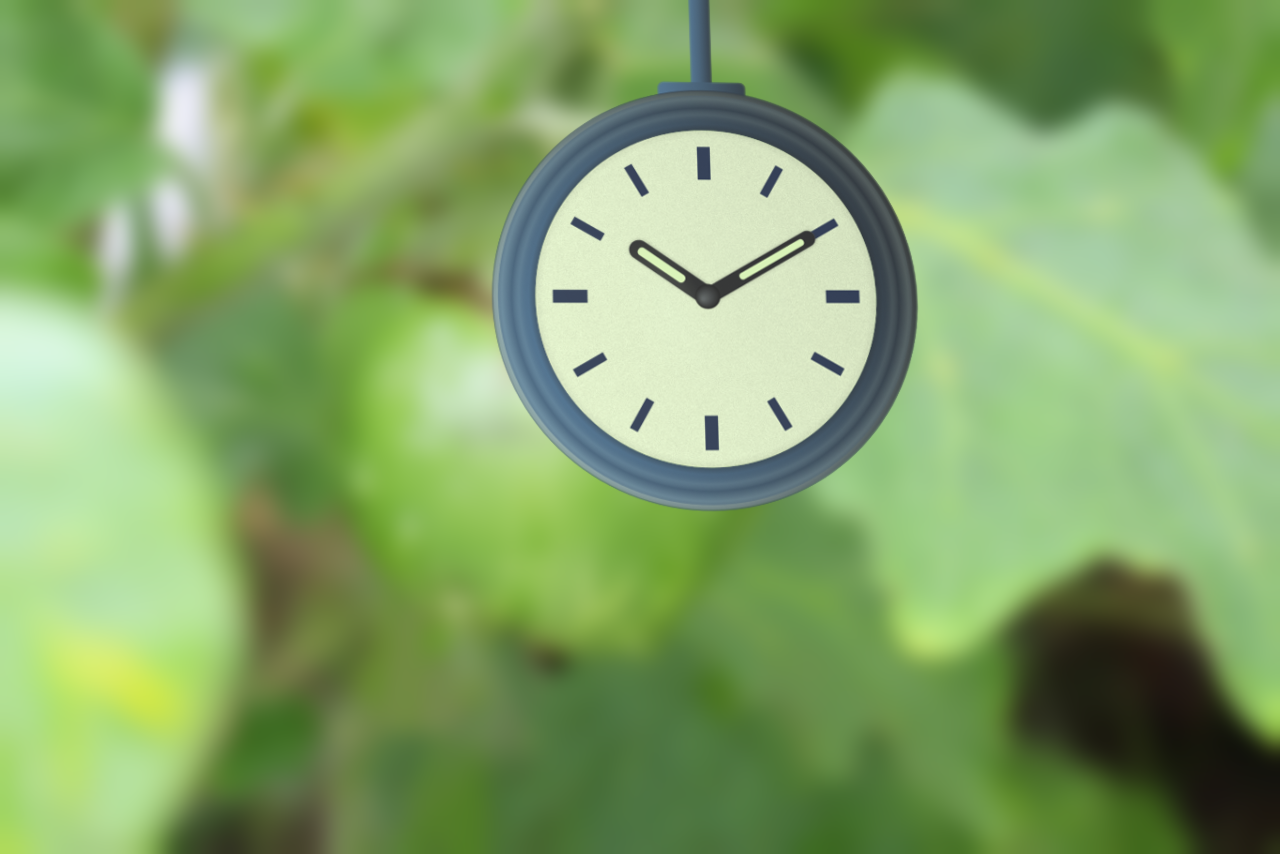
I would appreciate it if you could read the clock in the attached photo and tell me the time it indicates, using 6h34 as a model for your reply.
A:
10h10
